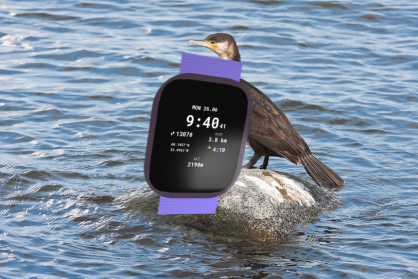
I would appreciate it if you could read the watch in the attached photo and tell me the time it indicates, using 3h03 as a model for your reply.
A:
9h40
